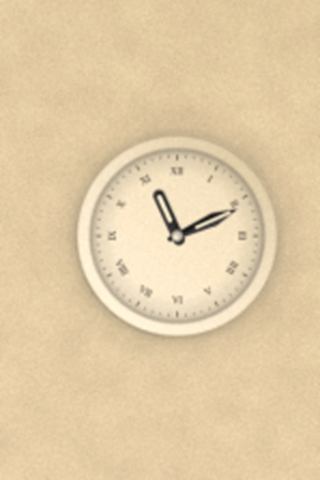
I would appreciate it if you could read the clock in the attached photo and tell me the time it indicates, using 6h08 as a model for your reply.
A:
11h11
